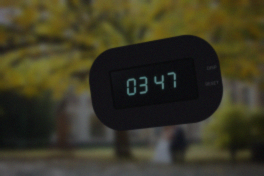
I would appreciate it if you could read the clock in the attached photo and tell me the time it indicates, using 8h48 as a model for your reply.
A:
3h47
